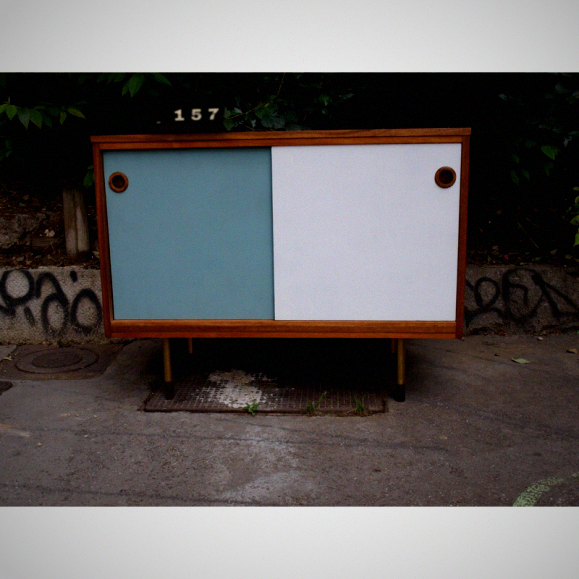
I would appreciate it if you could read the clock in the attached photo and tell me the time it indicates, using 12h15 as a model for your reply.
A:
1h57
